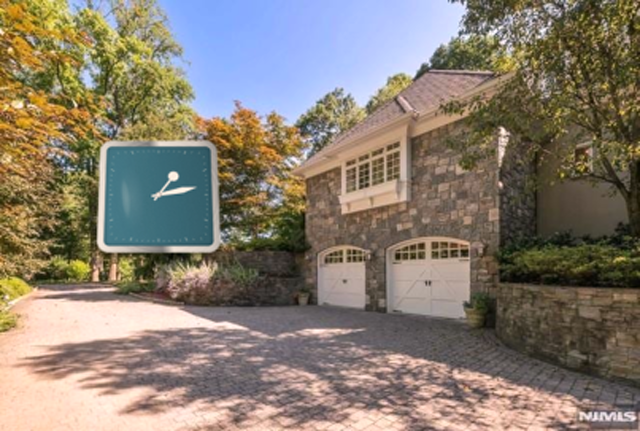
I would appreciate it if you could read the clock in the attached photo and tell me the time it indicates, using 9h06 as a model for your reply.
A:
1h13
